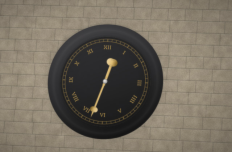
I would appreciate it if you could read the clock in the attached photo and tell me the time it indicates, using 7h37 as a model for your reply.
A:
12h33
